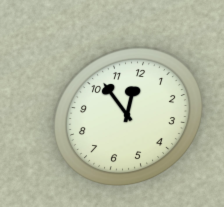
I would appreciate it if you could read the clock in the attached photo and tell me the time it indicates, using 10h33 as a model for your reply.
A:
11h52
